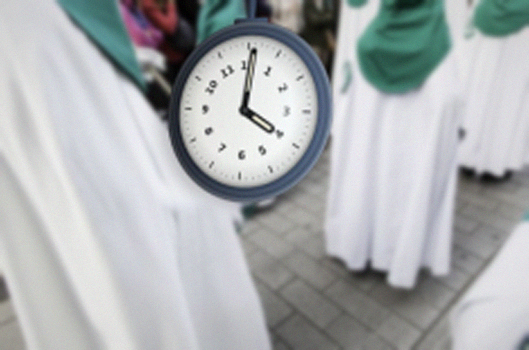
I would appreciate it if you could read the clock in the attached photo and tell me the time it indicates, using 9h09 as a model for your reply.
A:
4h01
